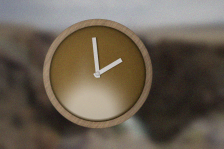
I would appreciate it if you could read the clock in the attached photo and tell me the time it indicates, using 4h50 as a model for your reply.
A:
1h59
